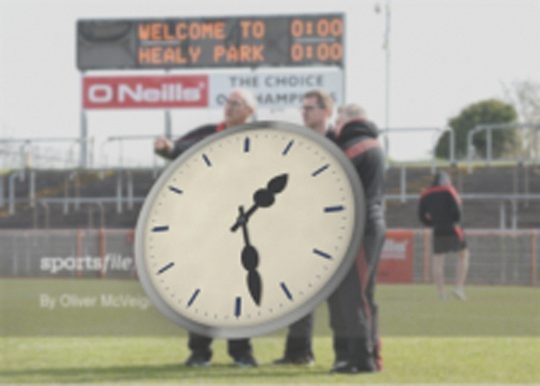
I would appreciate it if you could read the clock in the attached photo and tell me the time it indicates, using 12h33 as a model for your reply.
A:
1h28
